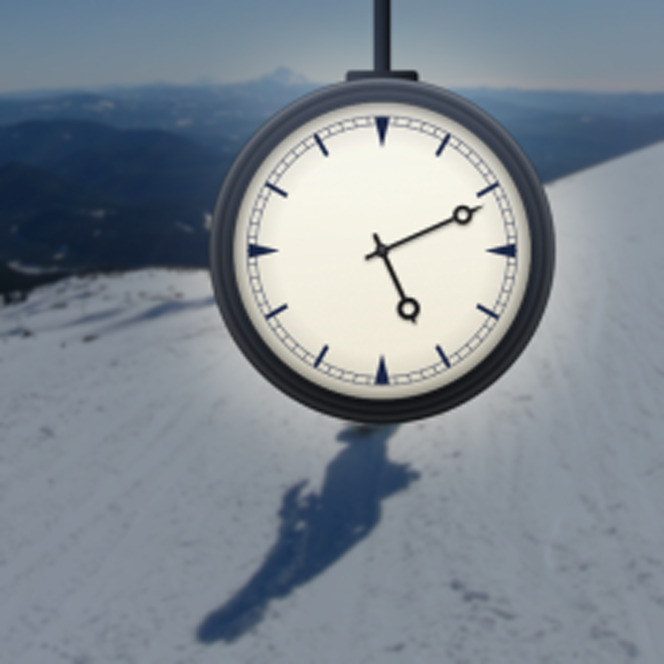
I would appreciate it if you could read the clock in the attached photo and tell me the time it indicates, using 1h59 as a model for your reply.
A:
5h11
